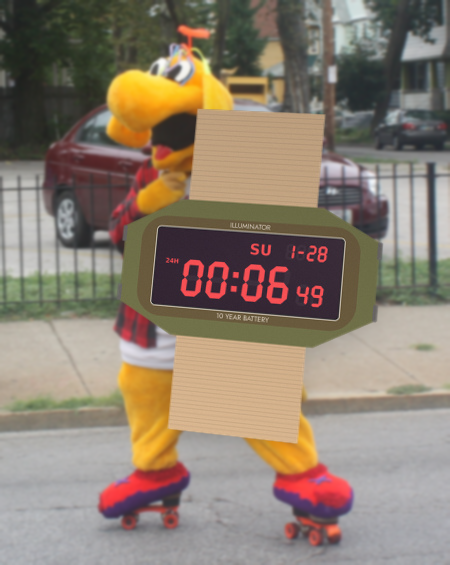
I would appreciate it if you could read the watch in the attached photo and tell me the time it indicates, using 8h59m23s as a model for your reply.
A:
0h06m49s
